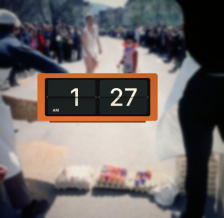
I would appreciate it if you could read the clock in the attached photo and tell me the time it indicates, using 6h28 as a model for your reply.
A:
1h27
